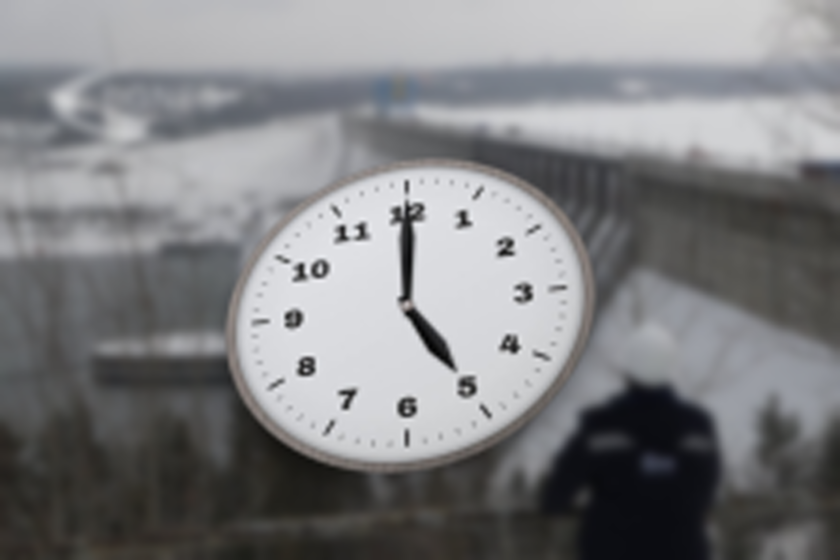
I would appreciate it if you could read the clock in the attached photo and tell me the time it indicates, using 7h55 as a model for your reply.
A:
5h00
